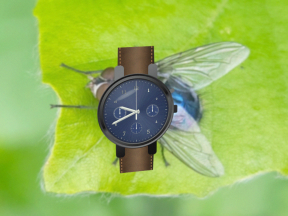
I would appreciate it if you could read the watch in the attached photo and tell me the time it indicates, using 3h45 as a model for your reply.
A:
9h41
